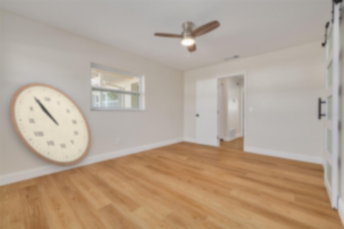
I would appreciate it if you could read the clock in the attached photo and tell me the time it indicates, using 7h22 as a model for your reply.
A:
10h55
